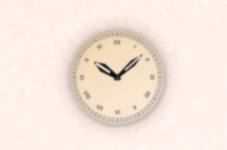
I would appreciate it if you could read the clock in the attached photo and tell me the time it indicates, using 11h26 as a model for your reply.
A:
10h08
